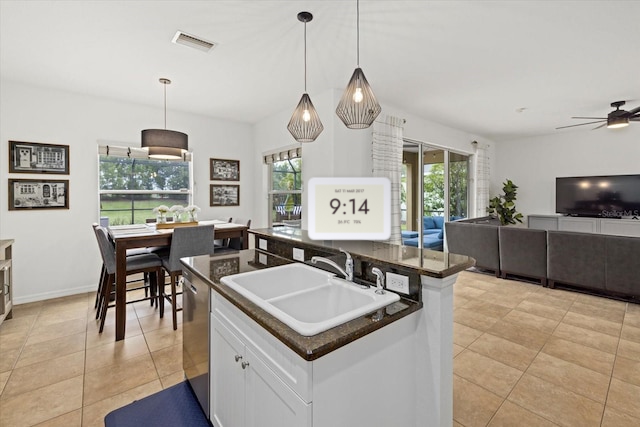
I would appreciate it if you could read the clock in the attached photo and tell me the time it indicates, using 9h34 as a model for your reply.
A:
9h14
